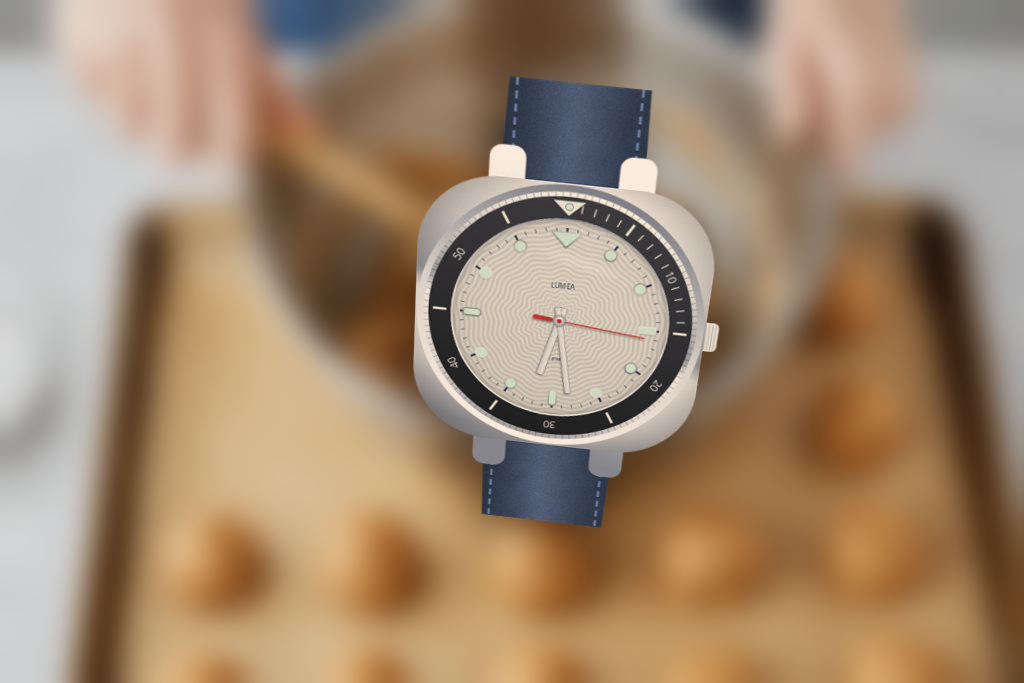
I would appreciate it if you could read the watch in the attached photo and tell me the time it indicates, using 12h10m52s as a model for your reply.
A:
6h28m16s
